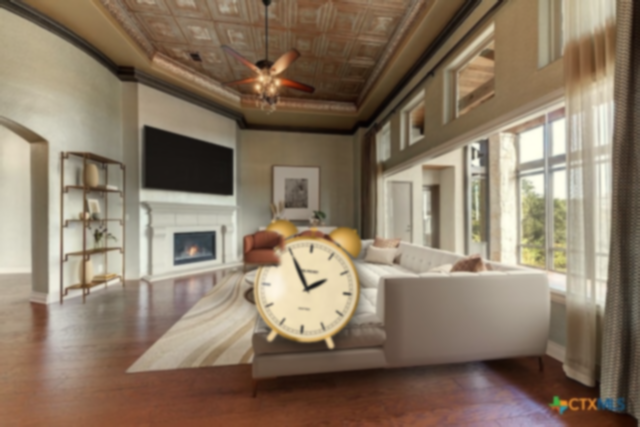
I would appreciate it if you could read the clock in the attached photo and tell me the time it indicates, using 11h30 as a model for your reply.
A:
1h55
